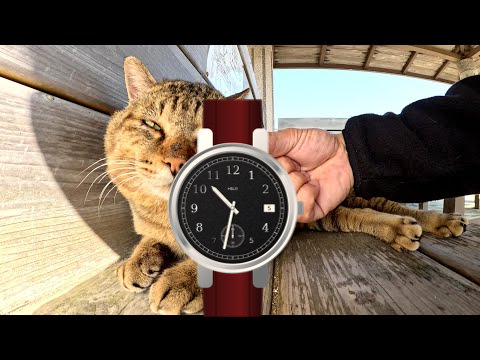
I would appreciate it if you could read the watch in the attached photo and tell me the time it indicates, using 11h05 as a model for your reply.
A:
10h32
